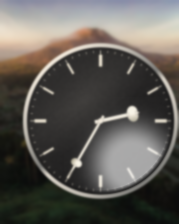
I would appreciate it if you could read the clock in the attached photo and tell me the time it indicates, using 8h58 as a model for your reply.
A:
2h35
